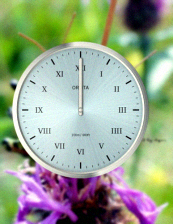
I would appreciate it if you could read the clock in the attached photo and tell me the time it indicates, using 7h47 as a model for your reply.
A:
12h00
